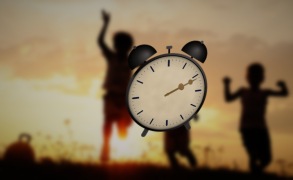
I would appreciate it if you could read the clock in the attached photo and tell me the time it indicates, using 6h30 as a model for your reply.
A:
2h11
